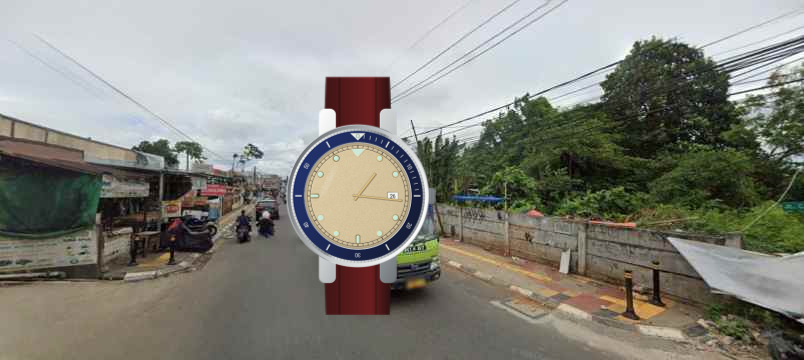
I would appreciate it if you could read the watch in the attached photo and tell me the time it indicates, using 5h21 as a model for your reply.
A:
1h16
